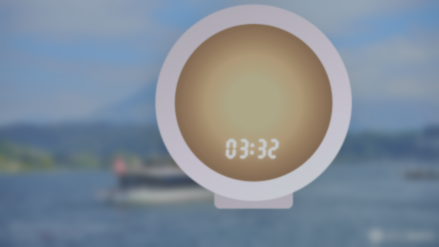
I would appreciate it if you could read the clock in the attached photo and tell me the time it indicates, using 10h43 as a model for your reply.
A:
3h32
